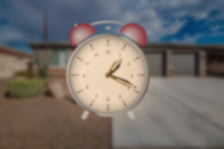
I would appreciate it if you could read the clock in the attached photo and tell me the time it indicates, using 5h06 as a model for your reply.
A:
1h19
